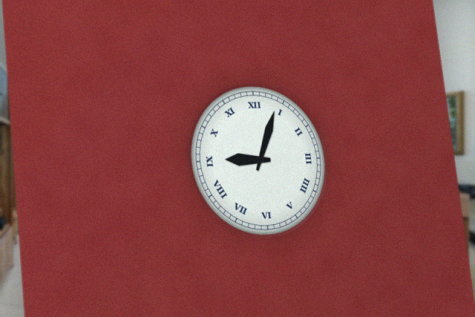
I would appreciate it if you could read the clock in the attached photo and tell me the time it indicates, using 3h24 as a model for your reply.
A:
9h04
